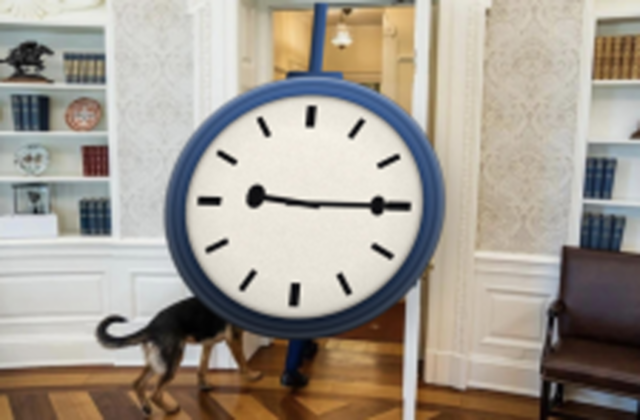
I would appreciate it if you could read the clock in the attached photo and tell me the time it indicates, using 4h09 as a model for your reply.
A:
9h15
